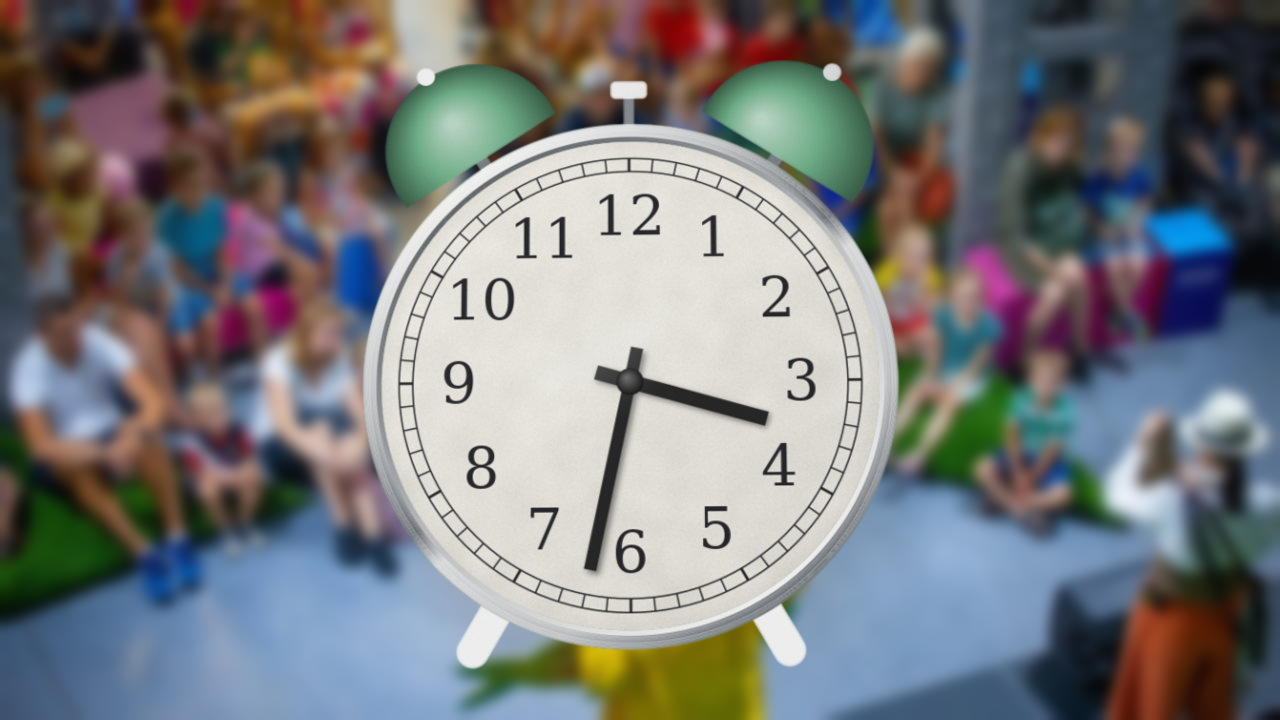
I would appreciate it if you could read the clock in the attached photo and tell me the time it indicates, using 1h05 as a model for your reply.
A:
3h32
